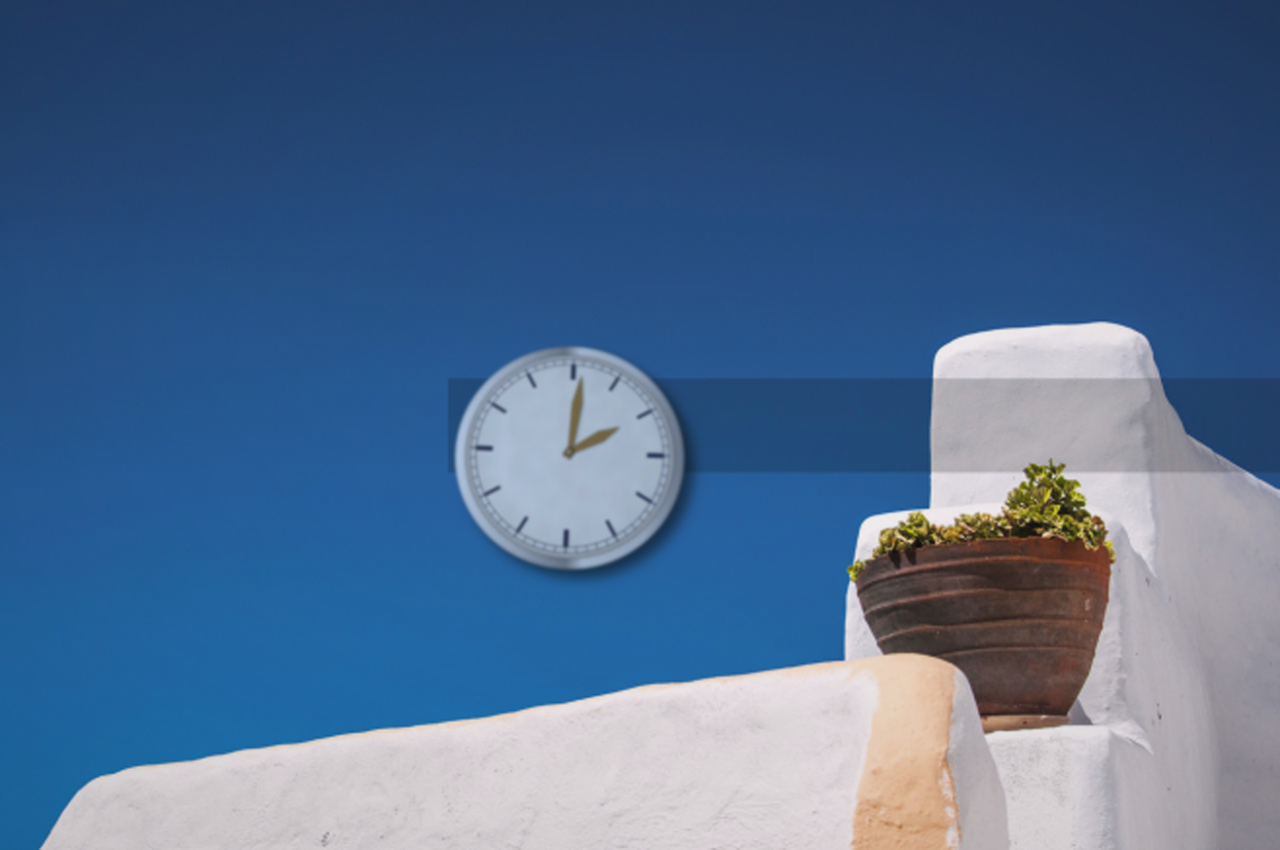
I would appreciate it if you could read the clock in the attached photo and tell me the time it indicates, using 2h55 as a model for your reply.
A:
2h01
